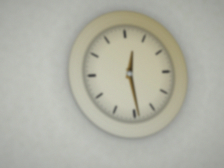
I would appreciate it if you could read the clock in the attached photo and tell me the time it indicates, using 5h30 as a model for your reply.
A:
12h29
